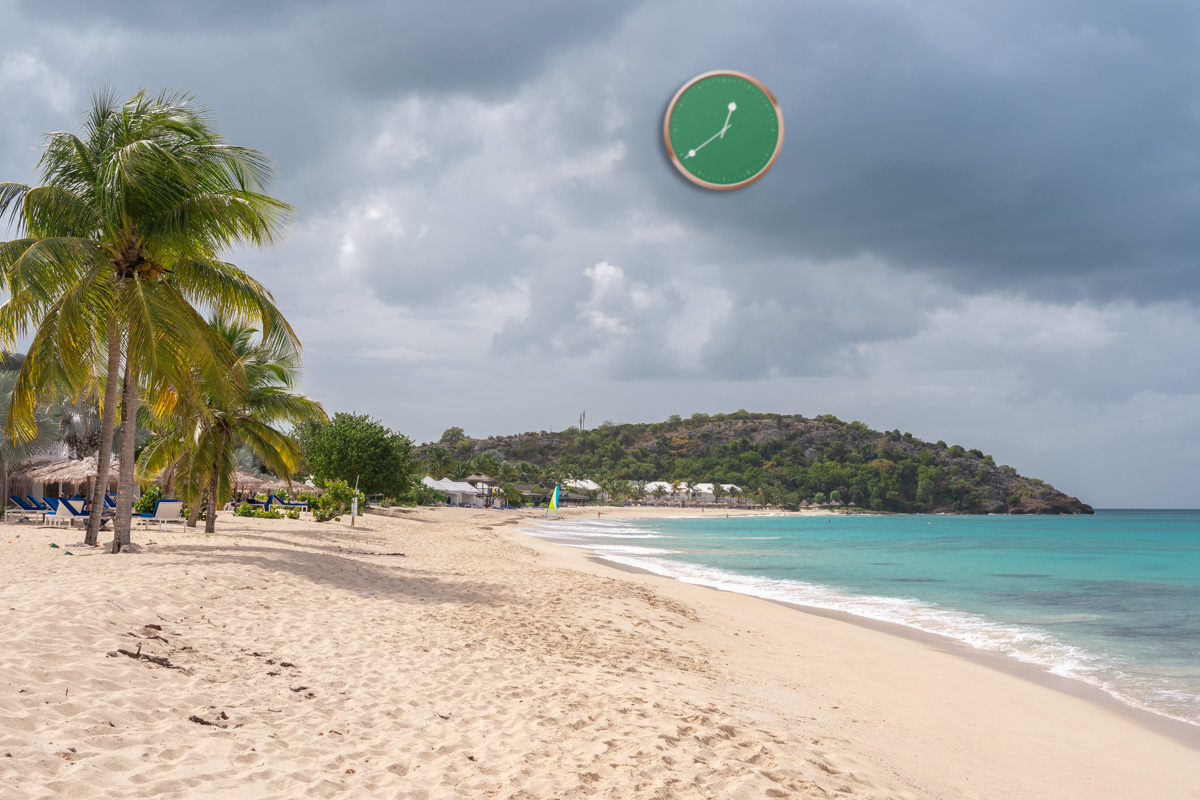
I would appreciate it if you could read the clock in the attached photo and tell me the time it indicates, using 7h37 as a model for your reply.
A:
12h39
